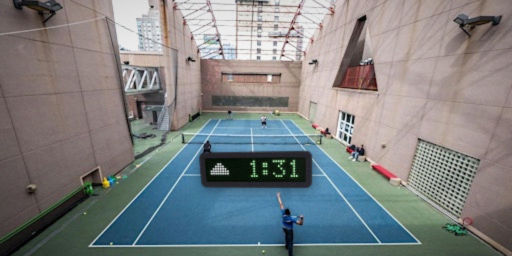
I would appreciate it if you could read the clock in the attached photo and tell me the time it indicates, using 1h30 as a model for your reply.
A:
1h31
